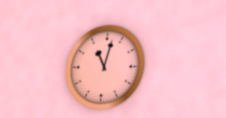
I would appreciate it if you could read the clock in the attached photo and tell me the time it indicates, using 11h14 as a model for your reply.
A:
11h02
